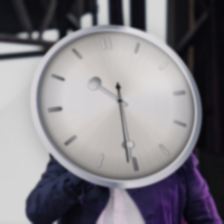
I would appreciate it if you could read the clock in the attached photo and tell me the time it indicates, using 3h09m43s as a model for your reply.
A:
10h30m31s
